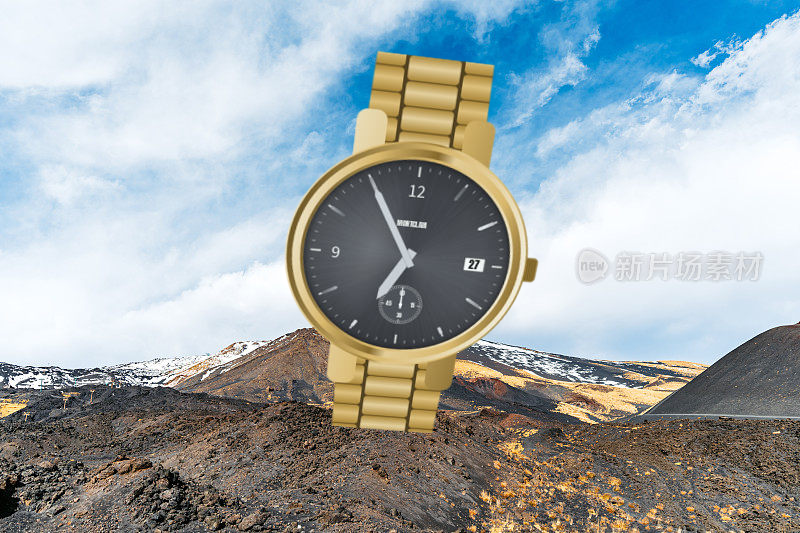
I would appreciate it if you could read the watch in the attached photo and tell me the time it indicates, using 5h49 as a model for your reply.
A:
6h55
